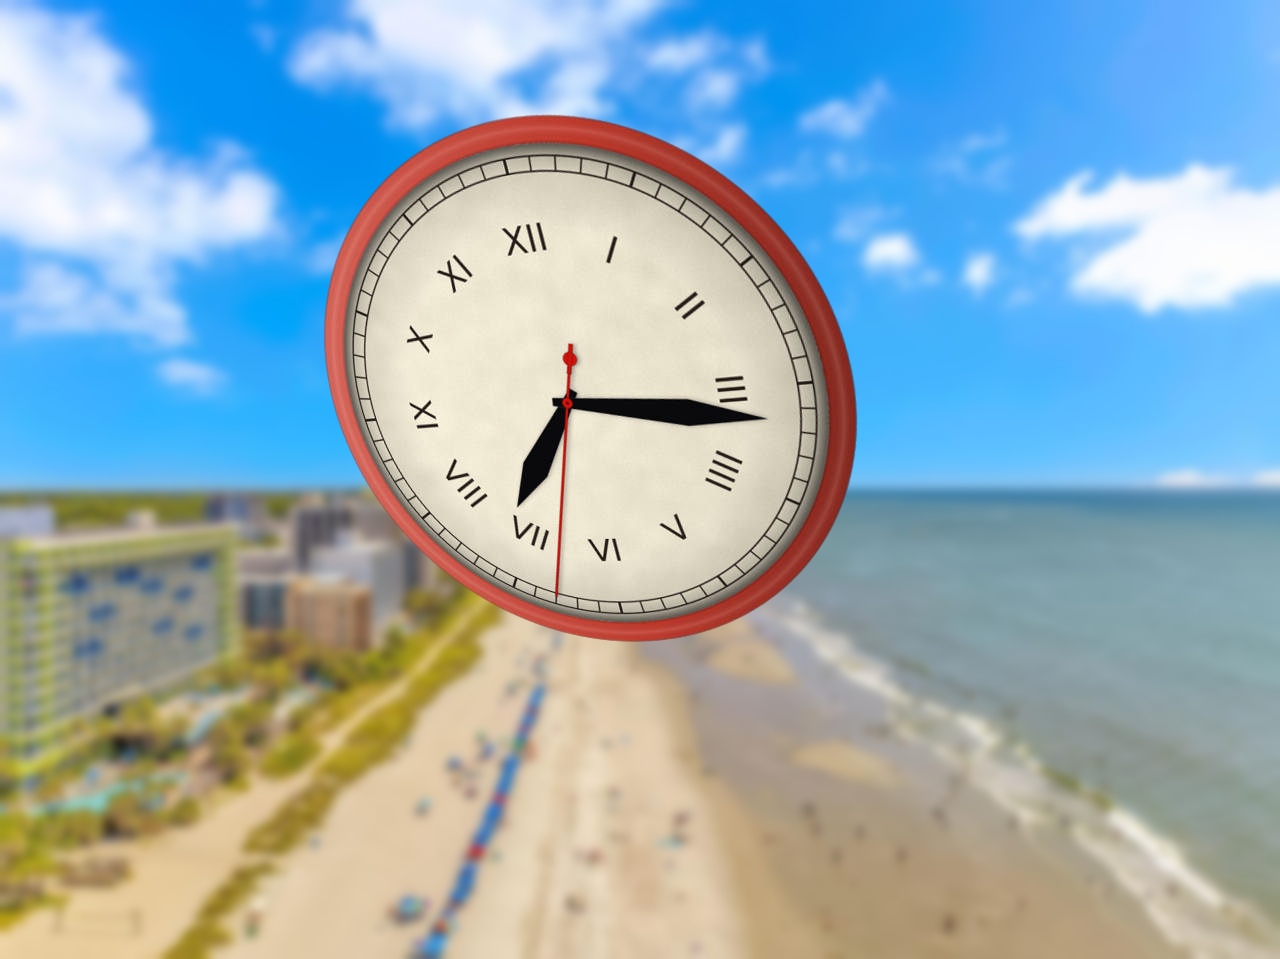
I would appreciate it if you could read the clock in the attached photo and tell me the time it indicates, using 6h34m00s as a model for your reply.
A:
7h16m33s
